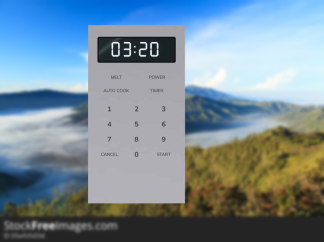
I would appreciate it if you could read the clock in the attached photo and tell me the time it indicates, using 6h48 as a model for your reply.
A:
3h20
